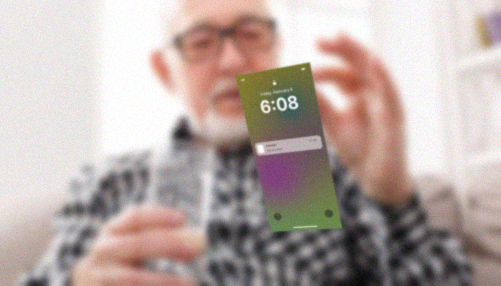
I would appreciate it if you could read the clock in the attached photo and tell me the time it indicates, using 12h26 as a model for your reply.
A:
6h08
